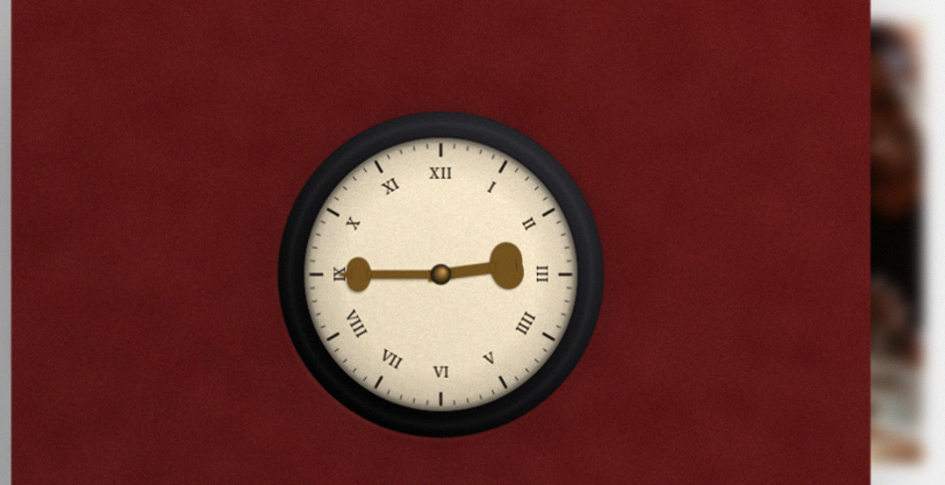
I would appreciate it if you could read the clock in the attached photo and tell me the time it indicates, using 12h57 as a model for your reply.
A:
2h45
